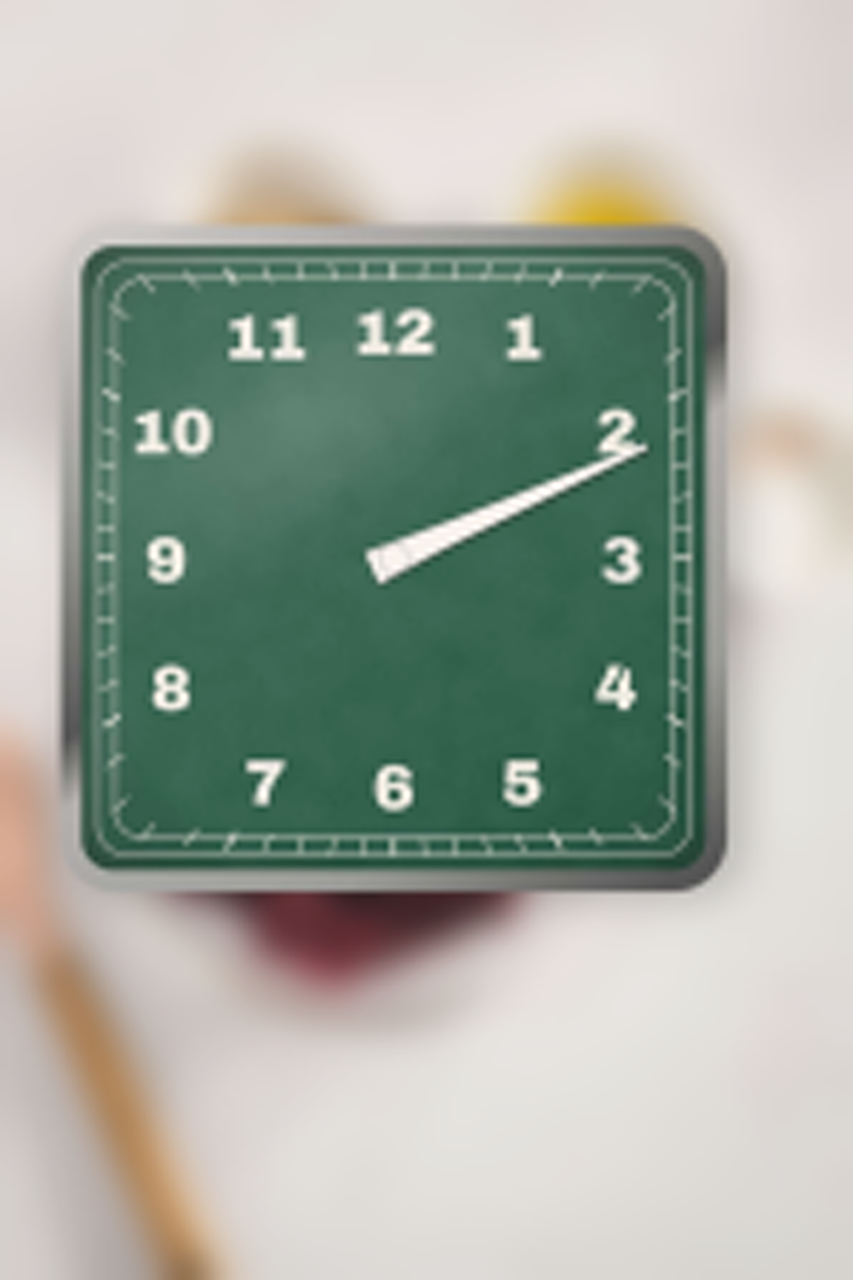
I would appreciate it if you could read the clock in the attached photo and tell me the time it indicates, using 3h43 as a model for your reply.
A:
2h11
